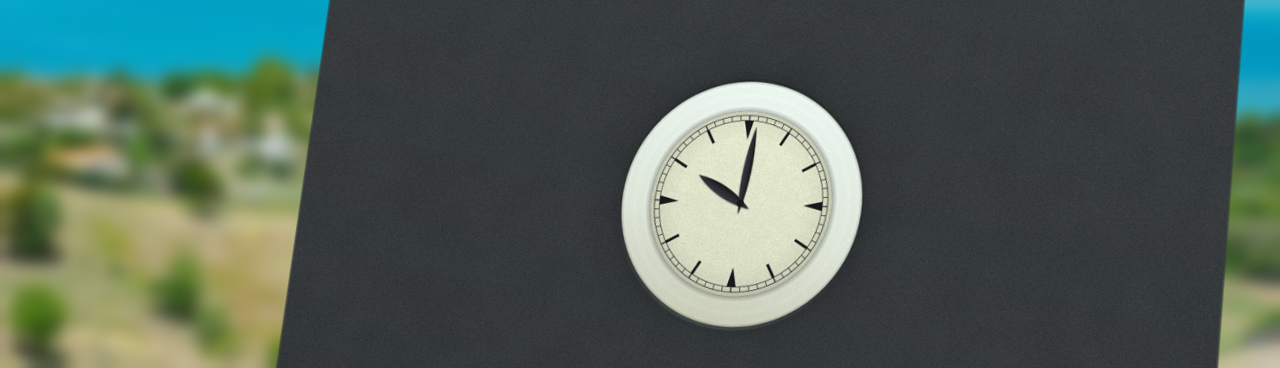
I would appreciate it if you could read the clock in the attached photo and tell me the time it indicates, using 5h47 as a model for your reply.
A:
10h01
